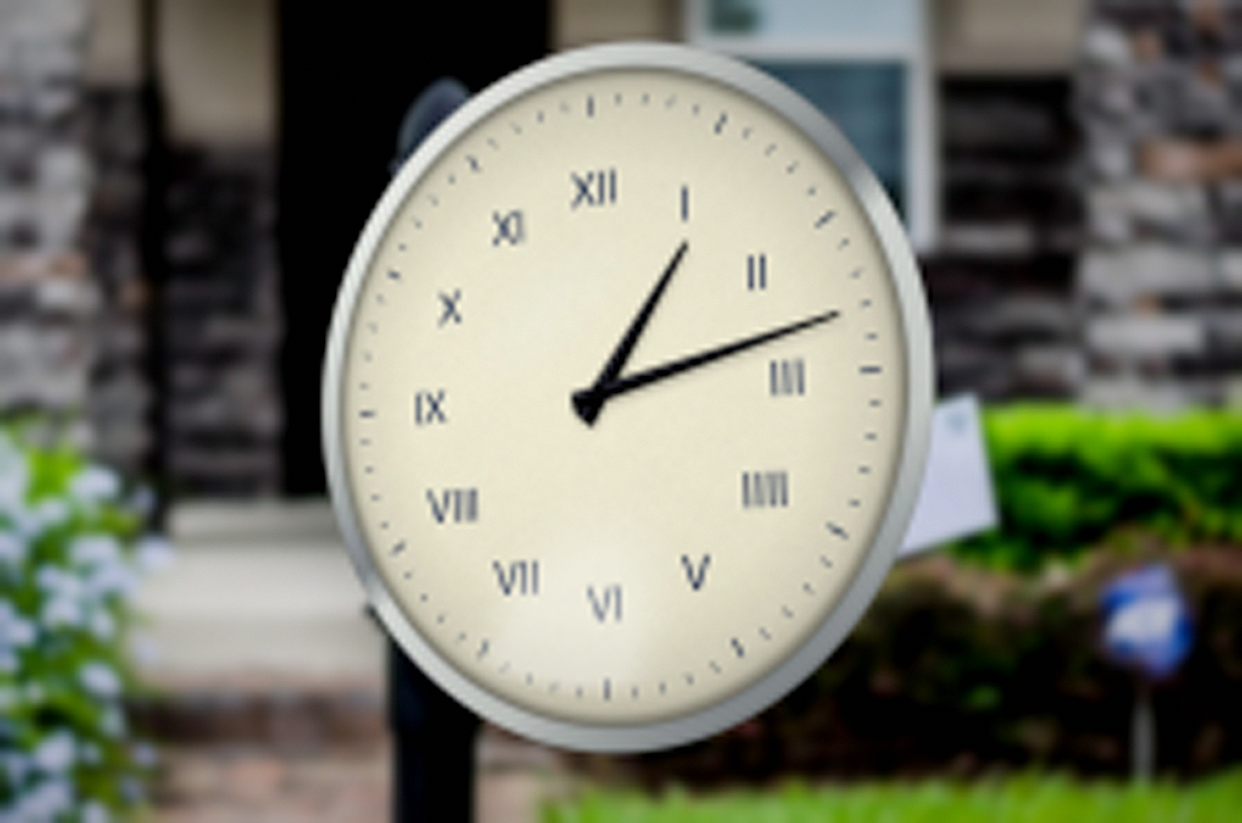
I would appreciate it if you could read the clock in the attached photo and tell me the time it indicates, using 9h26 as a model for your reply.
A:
1h13
